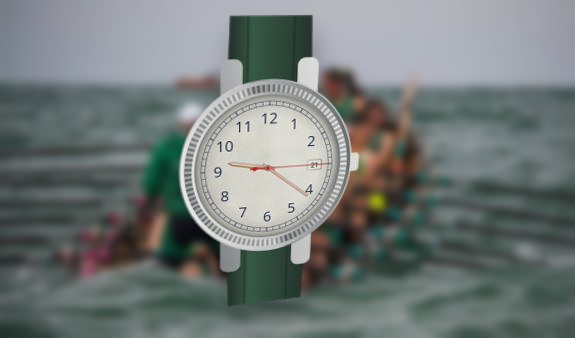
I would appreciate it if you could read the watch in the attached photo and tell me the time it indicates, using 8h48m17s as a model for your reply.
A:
9h21m15s
